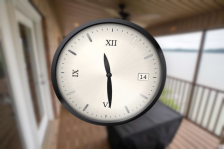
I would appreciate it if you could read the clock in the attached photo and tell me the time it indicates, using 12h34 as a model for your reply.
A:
11h29
